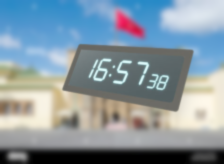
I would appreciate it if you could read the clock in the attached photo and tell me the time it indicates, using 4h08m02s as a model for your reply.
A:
16h57m38s
